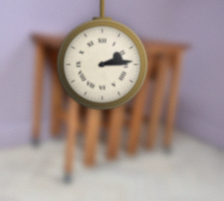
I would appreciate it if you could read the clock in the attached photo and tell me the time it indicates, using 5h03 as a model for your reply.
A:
2h14
